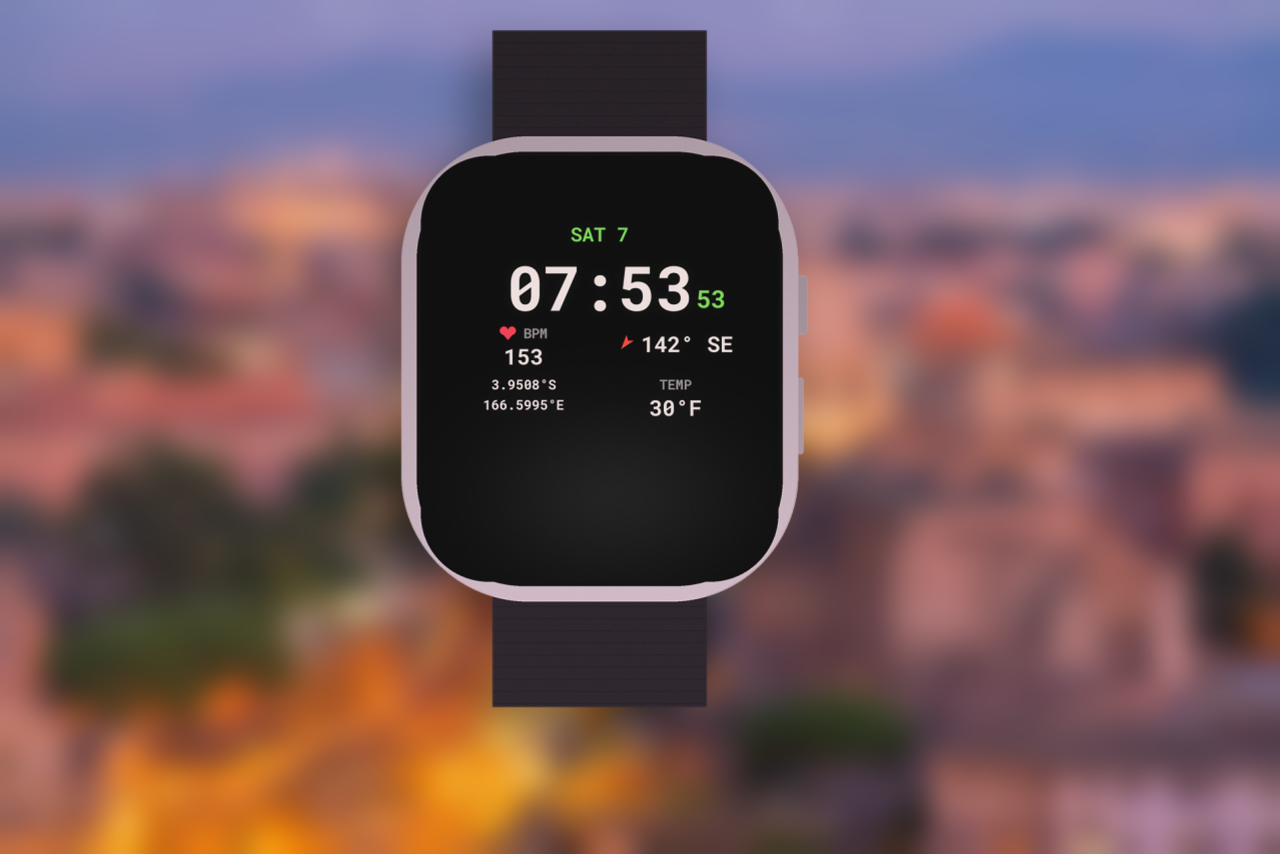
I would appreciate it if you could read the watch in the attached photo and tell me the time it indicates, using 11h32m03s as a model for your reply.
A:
7h53m53s
